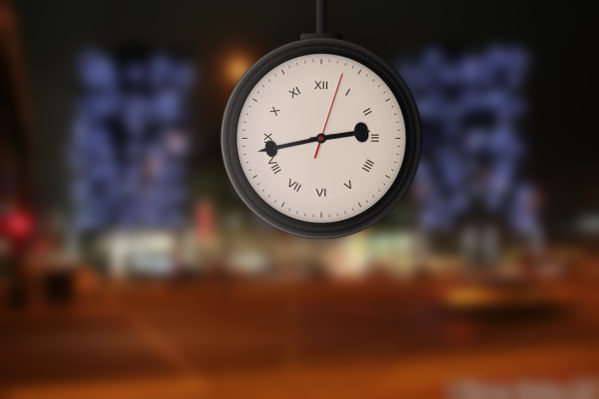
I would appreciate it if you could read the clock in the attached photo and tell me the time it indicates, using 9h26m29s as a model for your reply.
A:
2h43m03s
